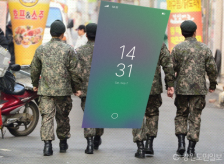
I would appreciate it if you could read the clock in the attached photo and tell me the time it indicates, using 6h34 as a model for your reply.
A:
14h31
